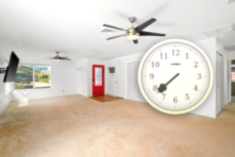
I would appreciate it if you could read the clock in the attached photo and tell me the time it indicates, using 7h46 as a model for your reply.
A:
7h38
